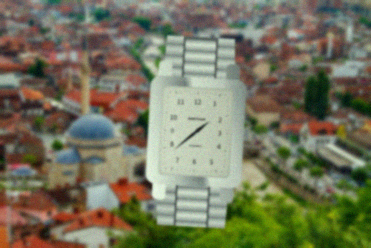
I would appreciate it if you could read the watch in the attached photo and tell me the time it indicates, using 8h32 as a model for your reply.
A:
1h38
